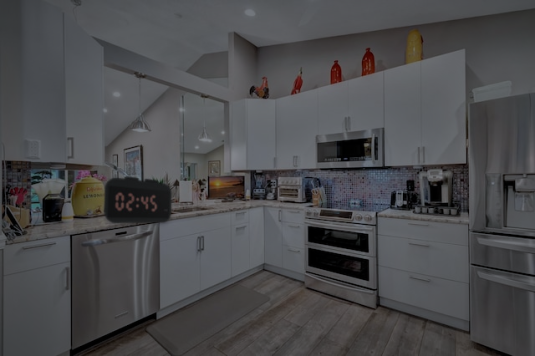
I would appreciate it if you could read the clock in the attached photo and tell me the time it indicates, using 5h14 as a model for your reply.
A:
2h45
